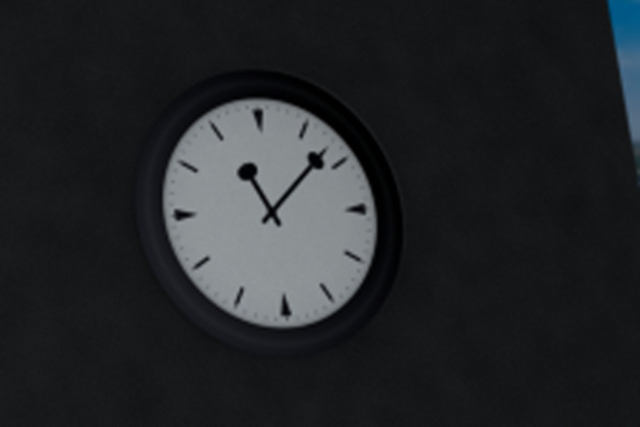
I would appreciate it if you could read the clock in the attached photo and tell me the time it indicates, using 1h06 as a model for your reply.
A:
11h08
